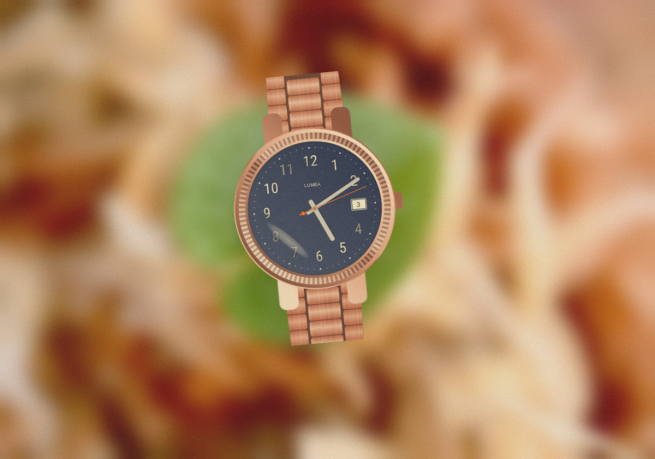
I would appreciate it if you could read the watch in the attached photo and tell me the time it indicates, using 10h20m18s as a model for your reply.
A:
5h10m12s
